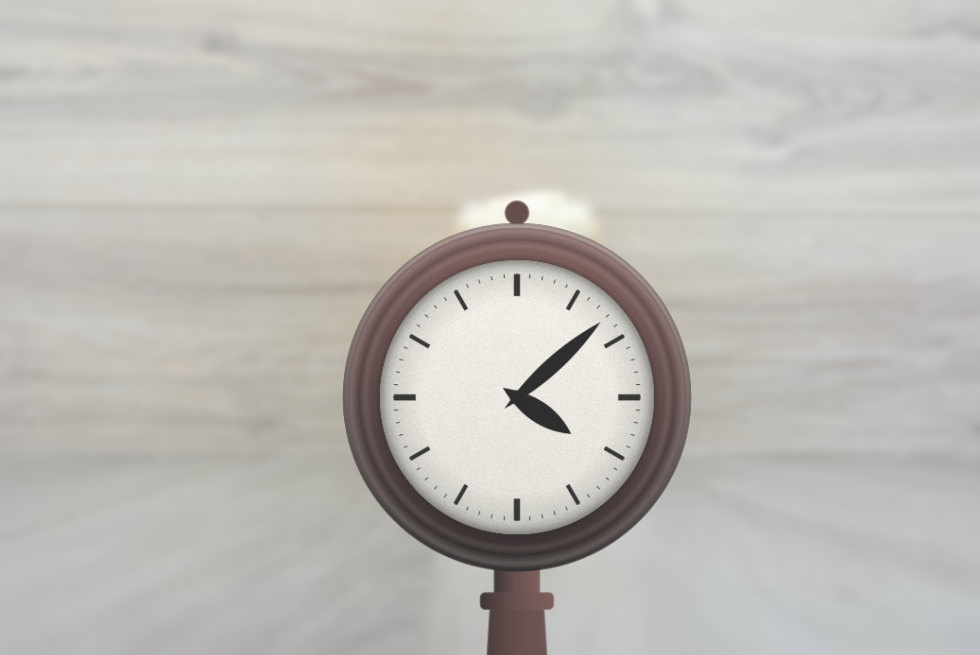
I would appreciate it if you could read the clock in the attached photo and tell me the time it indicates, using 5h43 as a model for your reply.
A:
4h08
